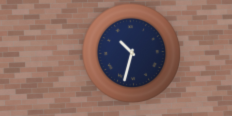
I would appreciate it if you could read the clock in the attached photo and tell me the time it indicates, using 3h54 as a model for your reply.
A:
10h33
